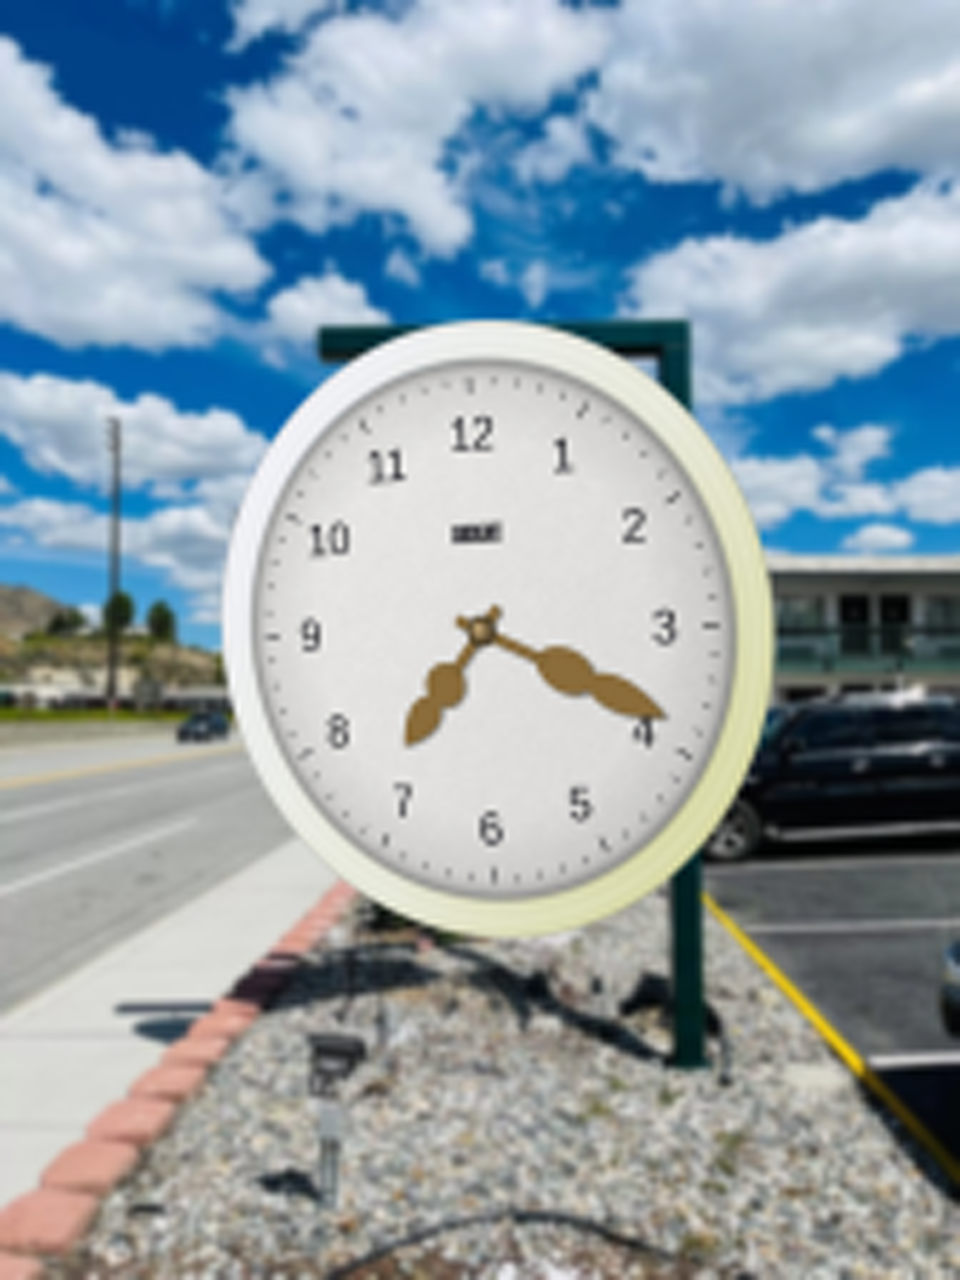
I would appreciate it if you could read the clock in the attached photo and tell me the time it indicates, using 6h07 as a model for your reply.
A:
7h19
